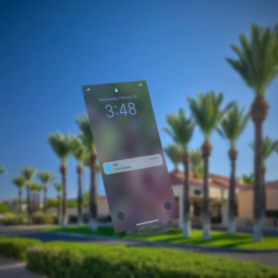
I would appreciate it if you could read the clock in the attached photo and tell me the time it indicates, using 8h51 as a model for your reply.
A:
3h48
